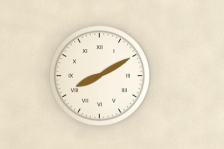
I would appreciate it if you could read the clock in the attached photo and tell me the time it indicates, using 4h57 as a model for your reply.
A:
8h10
